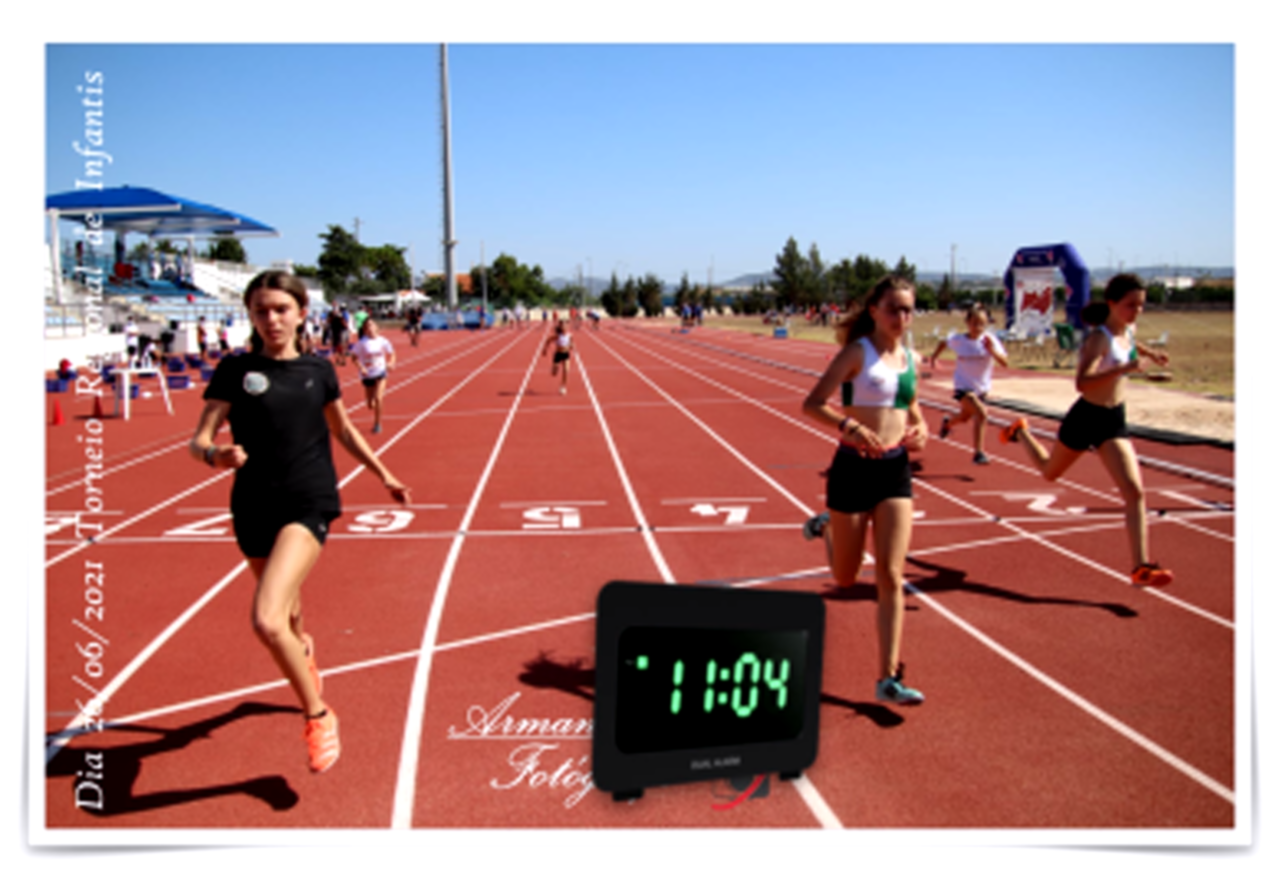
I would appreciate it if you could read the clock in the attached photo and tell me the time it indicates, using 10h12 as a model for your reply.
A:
11h04
